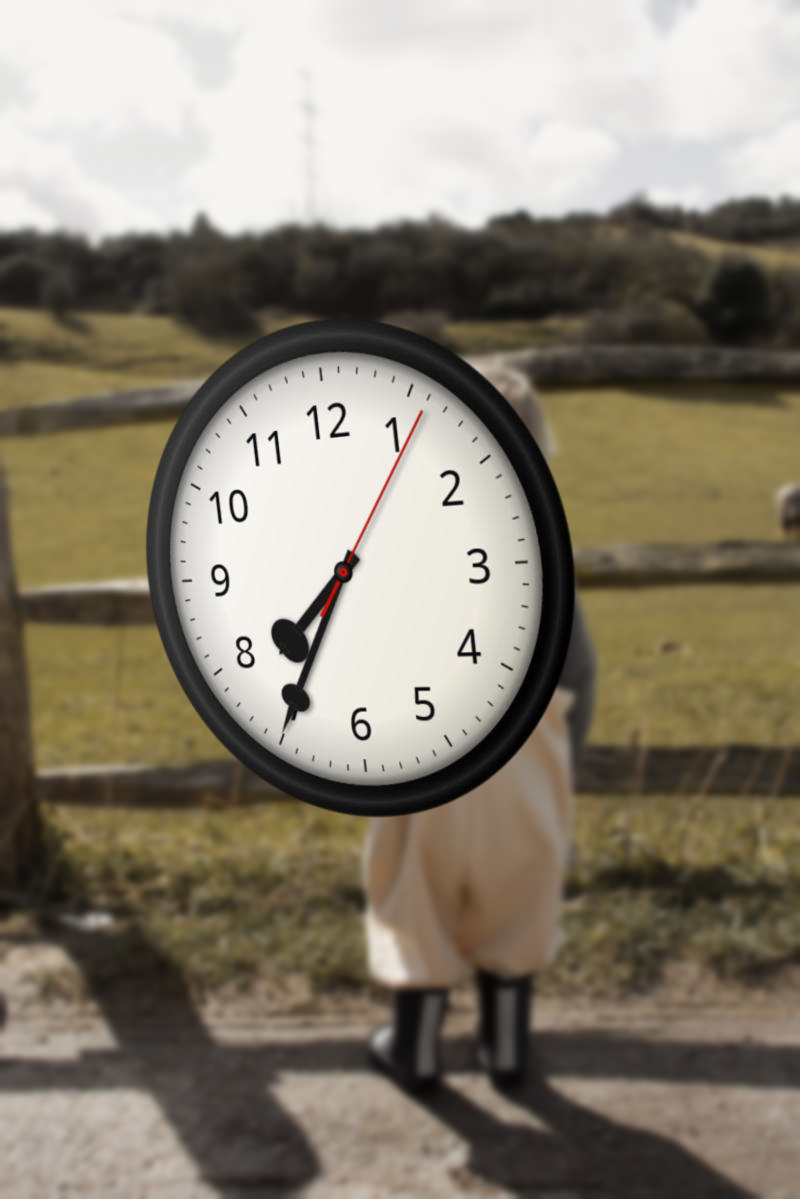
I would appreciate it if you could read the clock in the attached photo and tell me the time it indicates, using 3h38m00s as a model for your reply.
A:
7h35m06s
